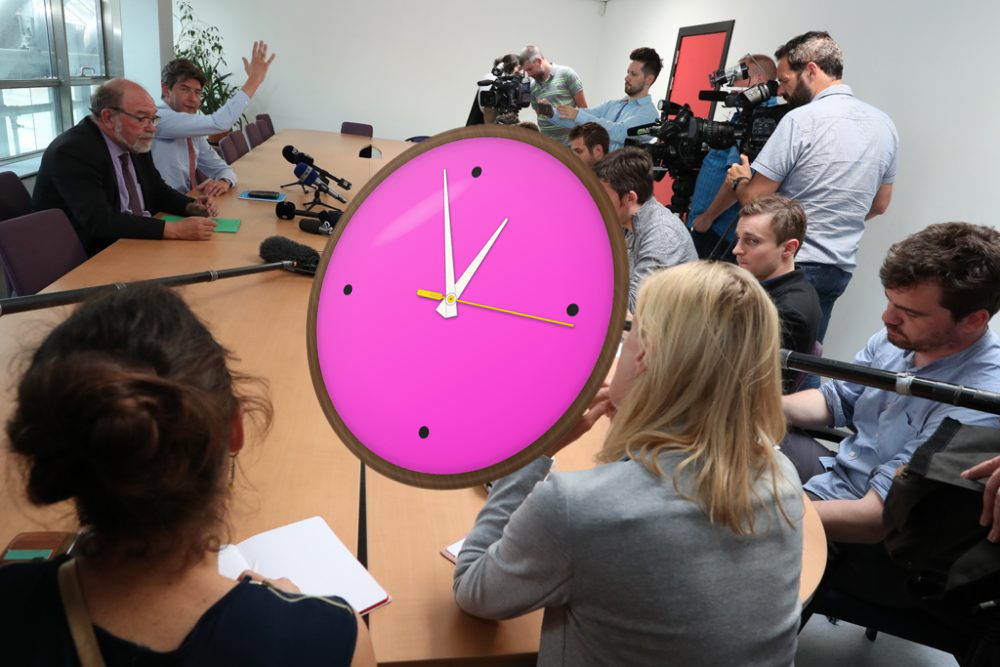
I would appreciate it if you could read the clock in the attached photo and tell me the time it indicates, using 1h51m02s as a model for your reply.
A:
12h57m16s
